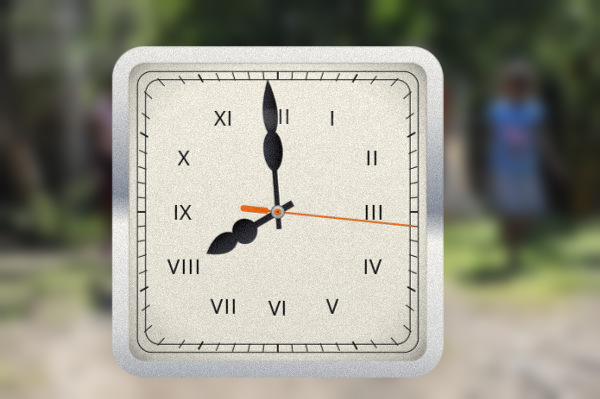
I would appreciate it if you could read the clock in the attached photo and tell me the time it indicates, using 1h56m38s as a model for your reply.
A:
7h59m16s
